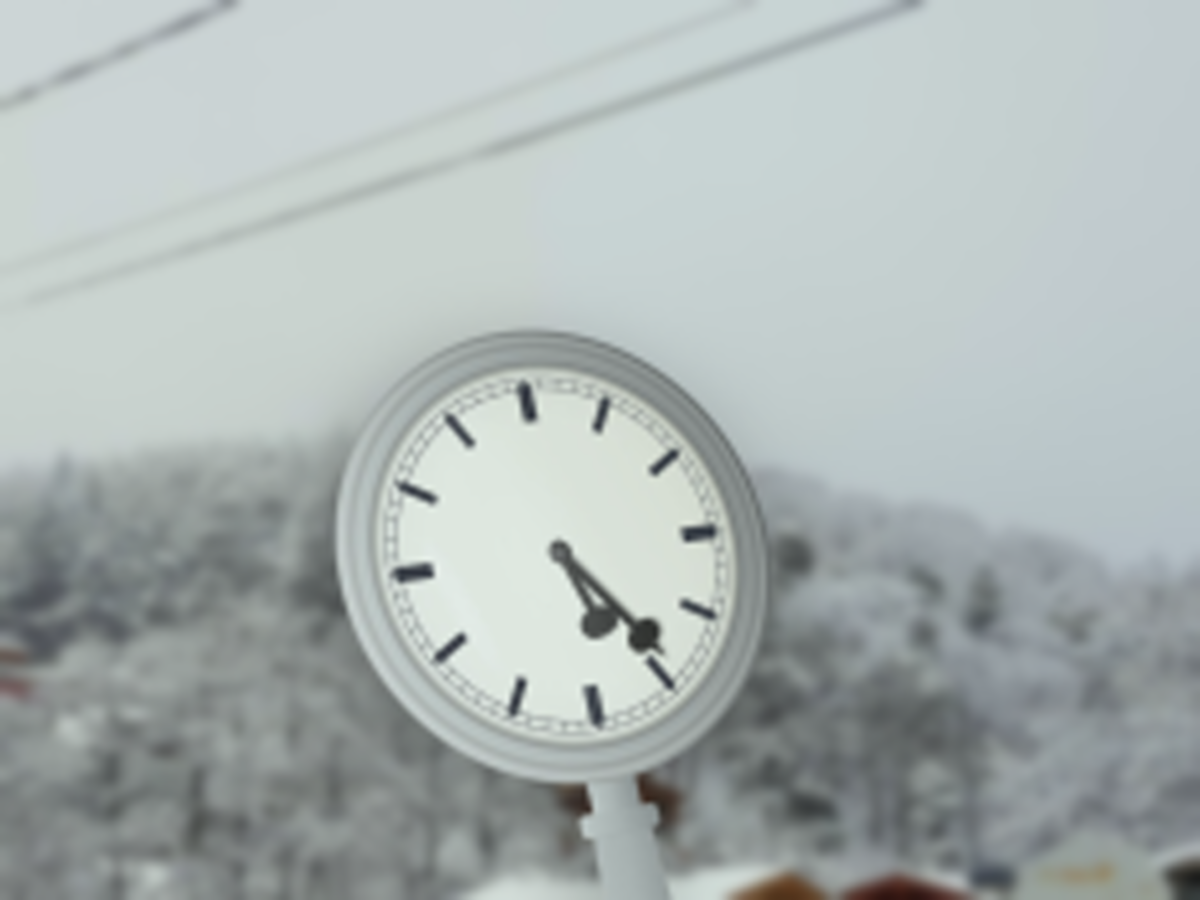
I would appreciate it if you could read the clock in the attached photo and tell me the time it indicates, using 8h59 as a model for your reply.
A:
5h24
